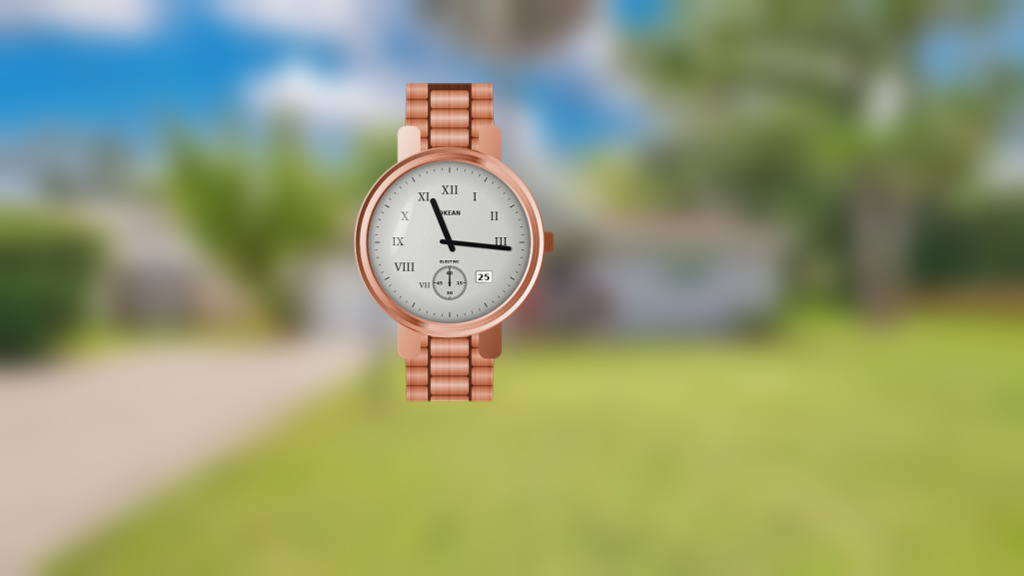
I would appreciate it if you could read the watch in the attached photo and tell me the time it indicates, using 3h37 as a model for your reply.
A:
11h16
